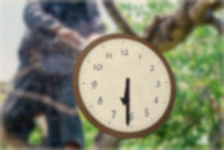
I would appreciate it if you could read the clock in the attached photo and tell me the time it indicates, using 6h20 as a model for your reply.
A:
6h31
